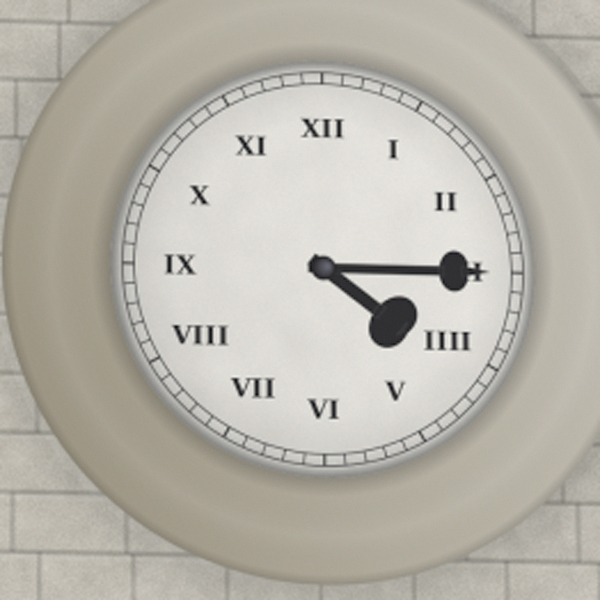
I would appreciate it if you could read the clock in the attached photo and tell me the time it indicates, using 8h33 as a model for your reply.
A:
4h15
